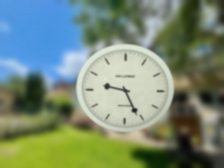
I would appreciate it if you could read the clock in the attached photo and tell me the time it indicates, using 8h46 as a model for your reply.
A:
9h26
